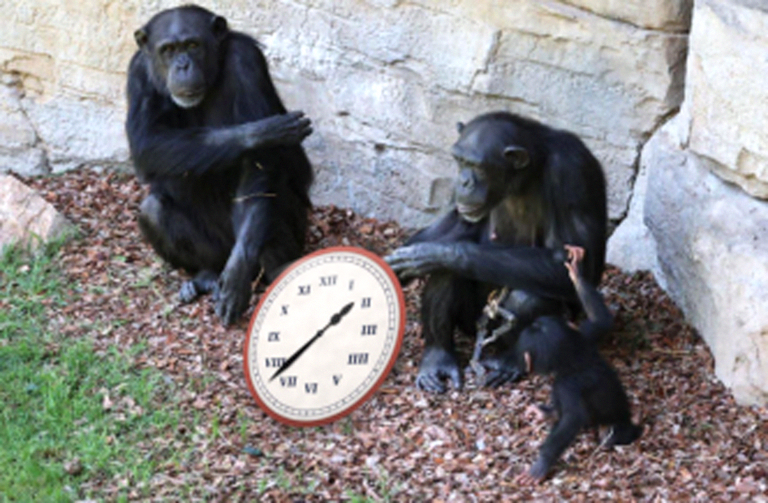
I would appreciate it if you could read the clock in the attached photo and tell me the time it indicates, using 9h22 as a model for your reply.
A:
1h38
